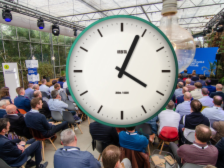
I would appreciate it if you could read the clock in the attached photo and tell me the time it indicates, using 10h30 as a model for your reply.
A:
4h04
